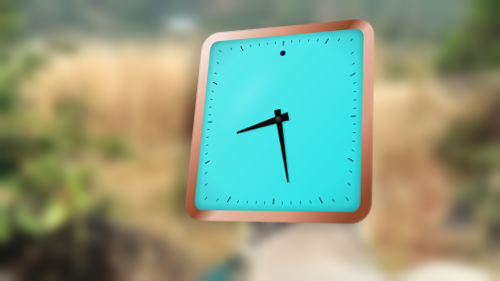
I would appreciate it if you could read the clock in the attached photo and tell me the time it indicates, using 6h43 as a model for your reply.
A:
8h28
